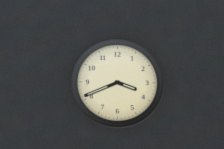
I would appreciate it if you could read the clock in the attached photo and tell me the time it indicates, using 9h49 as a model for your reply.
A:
3h41
